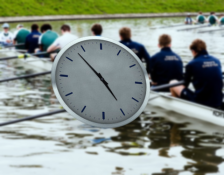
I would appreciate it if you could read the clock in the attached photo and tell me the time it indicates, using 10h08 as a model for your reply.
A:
4h53
